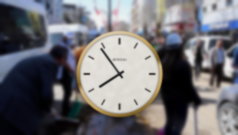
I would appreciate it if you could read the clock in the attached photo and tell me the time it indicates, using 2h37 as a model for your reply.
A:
7h54
